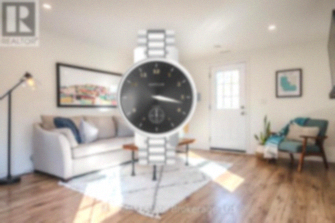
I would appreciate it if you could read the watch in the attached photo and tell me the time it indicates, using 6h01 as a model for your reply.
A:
3h17
